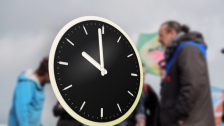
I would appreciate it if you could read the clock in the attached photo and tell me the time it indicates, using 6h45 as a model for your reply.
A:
9h59
